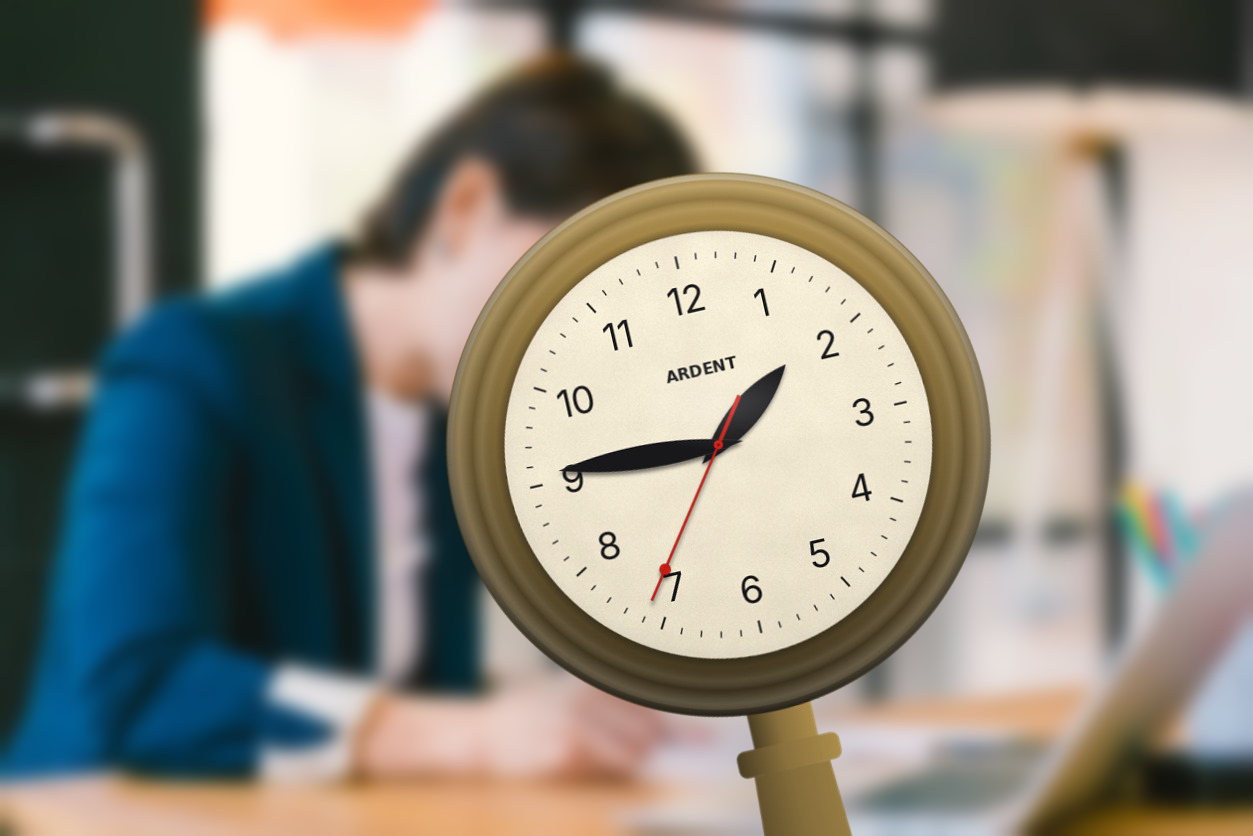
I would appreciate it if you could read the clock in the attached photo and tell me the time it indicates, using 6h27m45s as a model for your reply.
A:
1h45m36s
